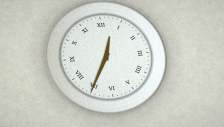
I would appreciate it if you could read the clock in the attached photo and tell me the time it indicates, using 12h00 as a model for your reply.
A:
12h35
